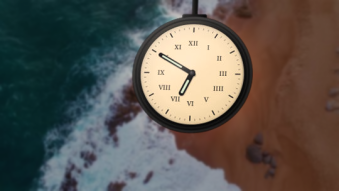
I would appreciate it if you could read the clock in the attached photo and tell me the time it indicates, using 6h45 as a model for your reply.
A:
6h50
